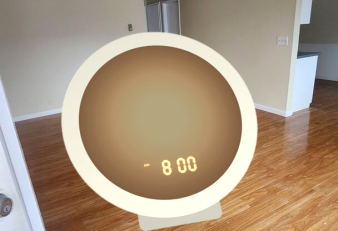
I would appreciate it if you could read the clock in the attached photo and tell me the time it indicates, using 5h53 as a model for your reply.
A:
8h00
